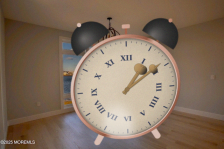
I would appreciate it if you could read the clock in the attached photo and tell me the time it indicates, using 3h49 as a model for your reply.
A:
1h09
